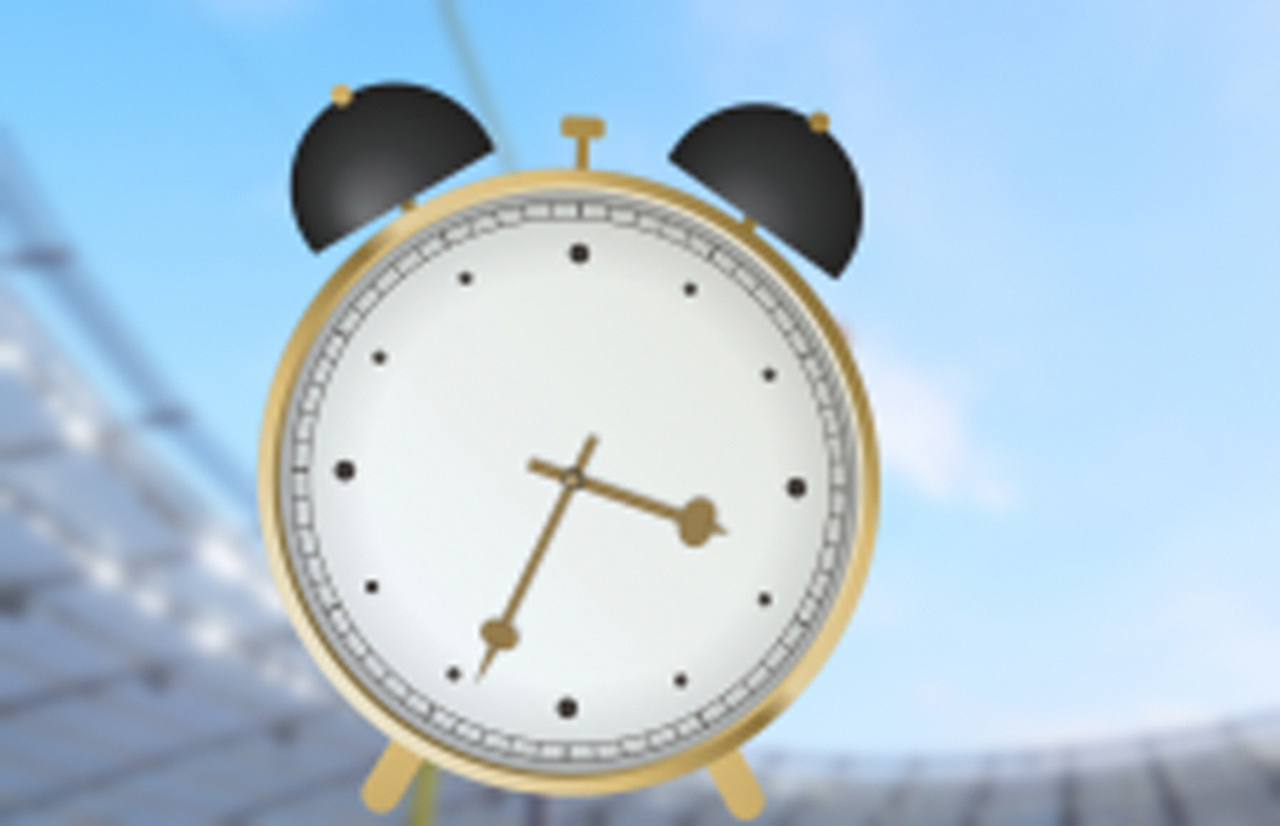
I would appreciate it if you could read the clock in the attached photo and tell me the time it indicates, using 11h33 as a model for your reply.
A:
3h34
